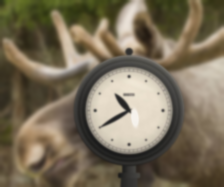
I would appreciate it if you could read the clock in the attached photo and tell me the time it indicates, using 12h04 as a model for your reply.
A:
10h40
